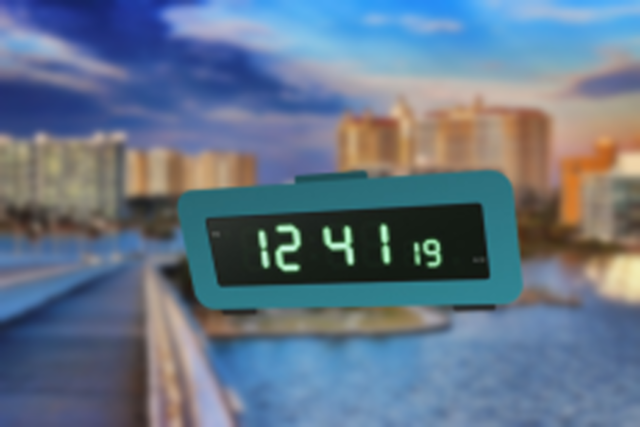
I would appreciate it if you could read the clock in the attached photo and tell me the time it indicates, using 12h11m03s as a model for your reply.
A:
12h41m19s
